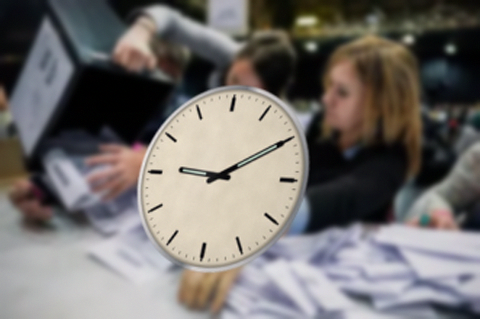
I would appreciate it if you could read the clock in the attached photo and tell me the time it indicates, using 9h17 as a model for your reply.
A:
9h10
